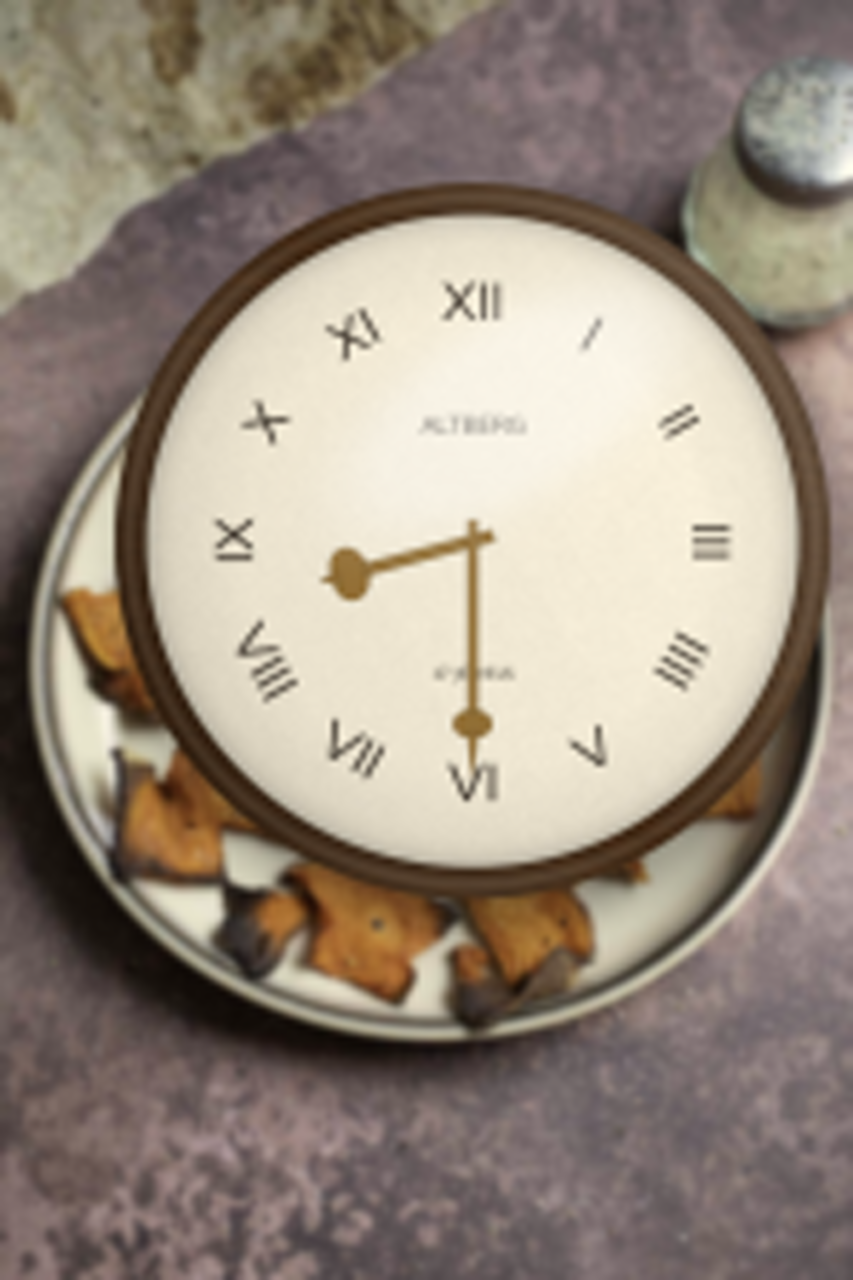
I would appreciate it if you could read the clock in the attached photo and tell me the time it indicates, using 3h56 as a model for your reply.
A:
8h30
